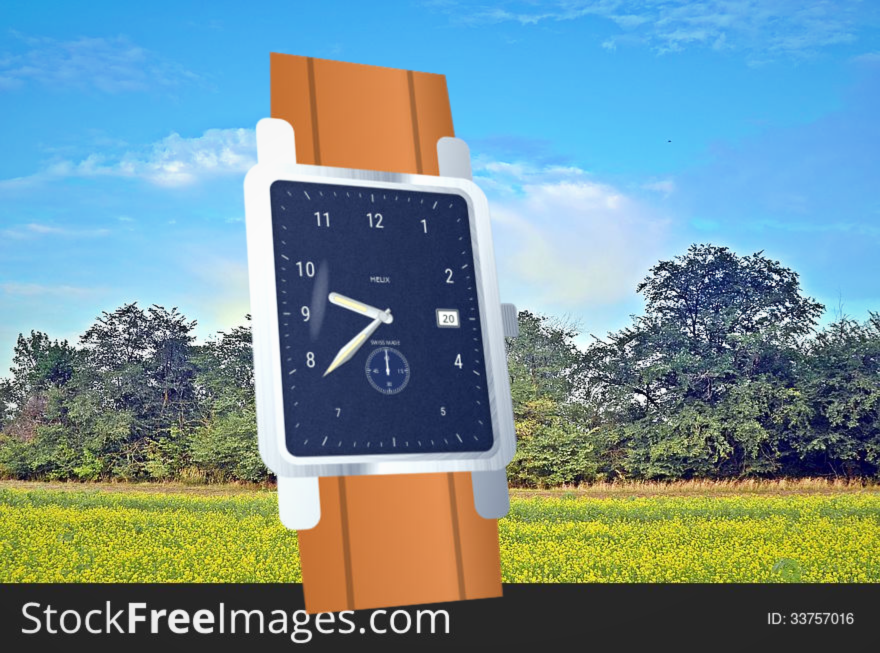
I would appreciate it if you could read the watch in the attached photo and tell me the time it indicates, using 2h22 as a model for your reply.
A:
9h38
